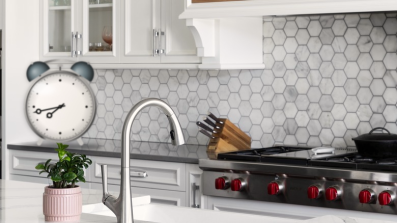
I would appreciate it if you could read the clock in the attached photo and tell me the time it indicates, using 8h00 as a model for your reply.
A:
7h43
